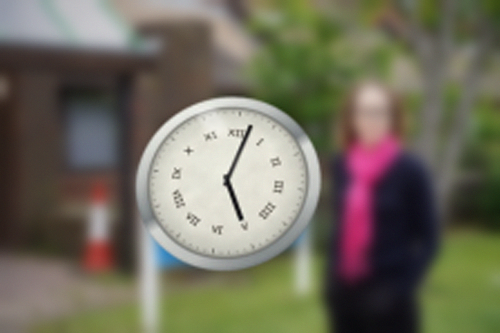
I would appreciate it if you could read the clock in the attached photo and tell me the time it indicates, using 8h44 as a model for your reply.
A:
5h02
